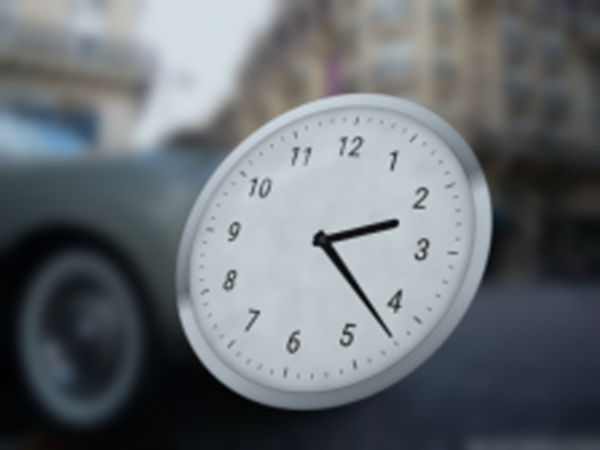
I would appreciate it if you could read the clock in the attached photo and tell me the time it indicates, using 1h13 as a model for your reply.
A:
2h22
